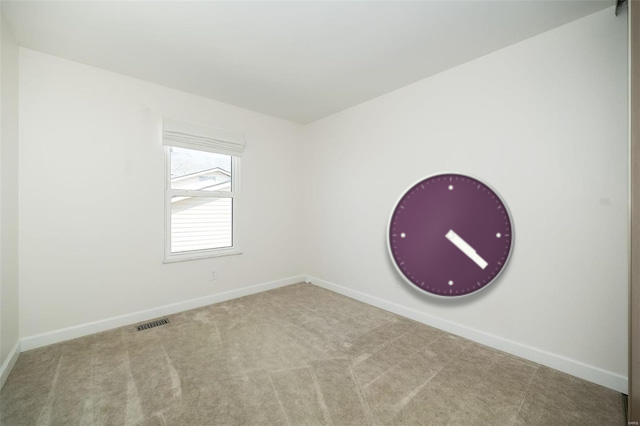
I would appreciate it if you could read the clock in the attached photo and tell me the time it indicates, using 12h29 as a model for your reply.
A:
4h22
